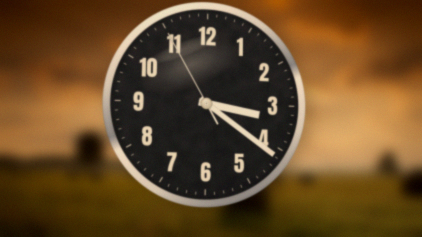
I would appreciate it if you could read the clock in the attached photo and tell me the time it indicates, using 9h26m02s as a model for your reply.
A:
3h20m55s
